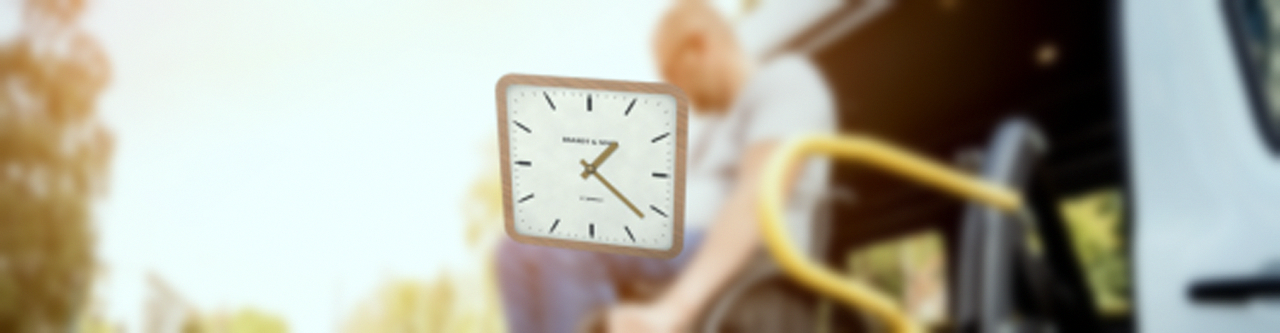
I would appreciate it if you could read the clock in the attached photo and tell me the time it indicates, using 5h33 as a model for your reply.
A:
1h22
